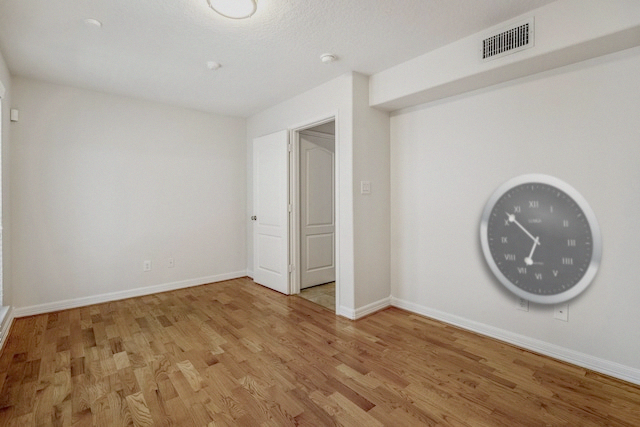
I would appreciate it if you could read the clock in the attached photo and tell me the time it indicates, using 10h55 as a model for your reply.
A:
6h52
